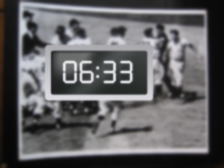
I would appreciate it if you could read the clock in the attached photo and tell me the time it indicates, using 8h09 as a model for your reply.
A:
6h33
